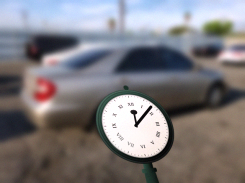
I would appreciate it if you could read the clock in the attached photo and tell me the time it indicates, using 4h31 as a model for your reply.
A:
12h08
